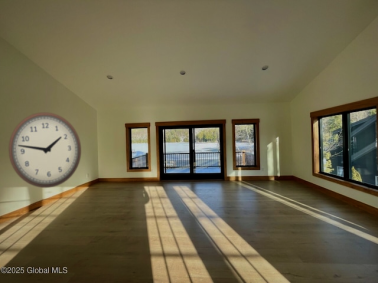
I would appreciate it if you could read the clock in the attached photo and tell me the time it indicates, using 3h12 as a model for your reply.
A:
1h47
